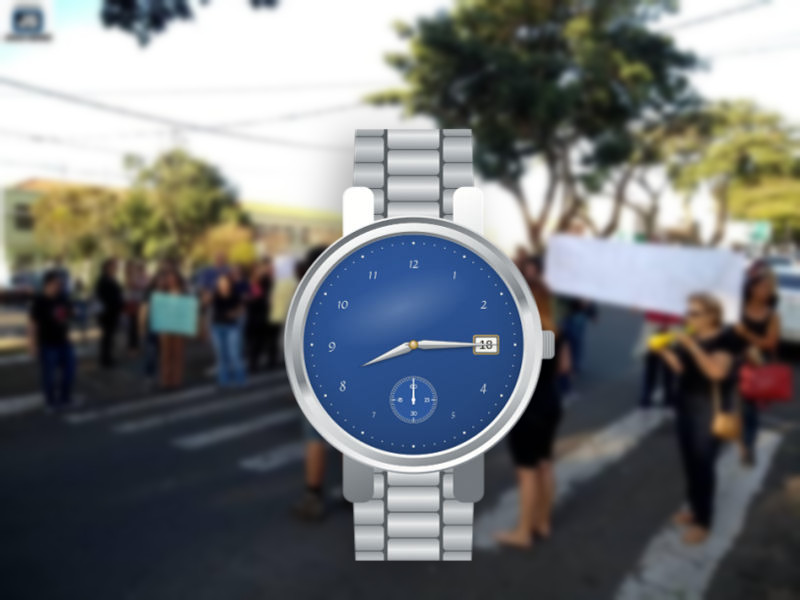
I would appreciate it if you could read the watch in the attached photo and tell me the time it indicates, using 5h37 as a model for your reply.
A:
8h15
